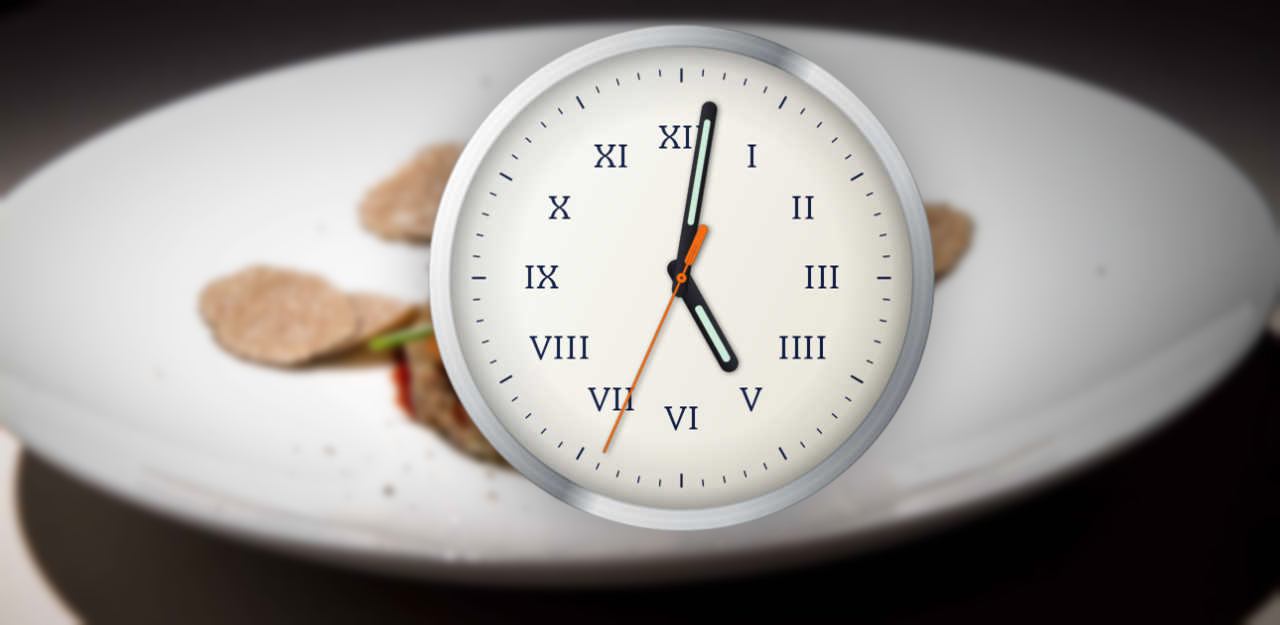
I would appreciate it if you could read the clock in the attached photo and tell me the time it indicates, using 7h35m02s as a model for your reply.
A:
5h01m34s
